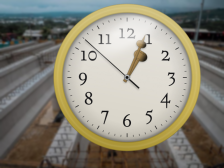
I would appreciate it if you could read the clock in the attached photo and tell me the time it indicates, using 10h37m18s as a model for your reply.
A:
1h03m52s
